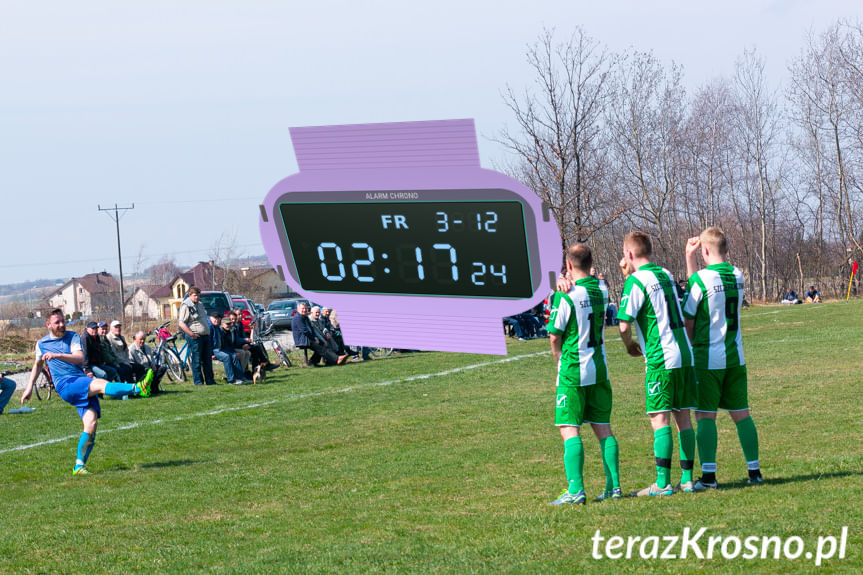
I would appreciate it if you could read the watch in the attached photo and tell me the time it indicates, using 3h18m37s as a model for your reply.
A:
2h17m24s
